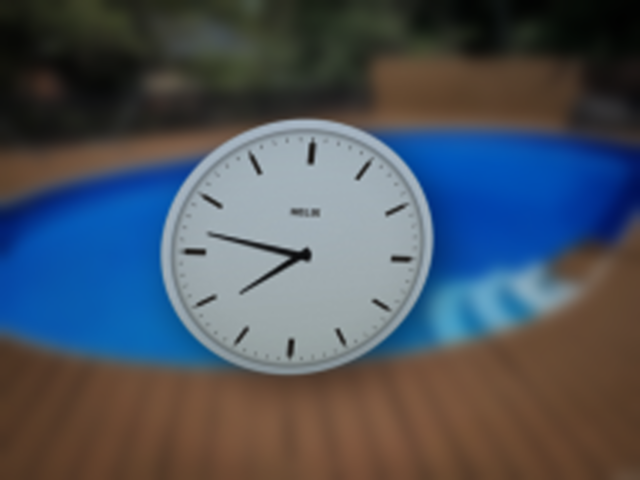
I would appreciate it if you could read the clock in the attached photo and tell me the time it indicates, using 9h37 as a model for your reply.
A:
7h47
